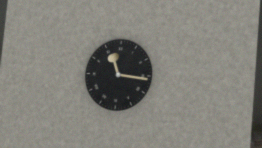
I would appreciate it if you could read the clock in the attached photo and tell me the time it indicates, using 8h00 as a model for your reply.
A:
11h16
